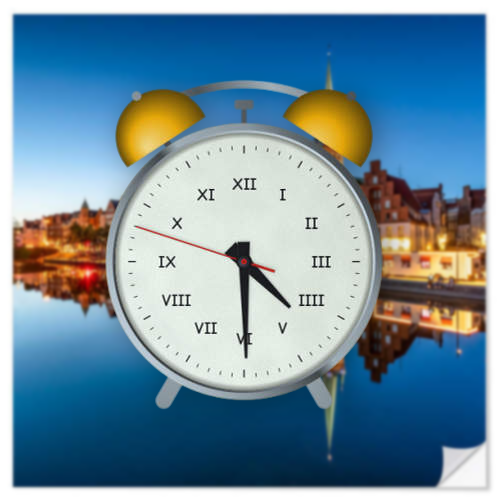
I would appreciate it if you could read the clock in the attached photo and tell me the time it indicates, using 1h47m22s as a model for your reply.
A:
4h29m48s
